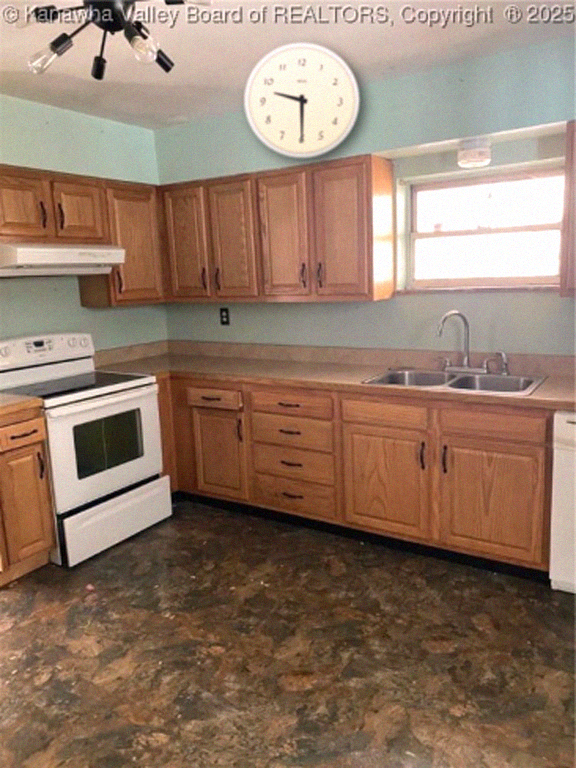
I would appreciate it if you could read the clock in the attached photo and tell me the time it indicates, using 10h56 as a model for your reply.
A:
9h30
